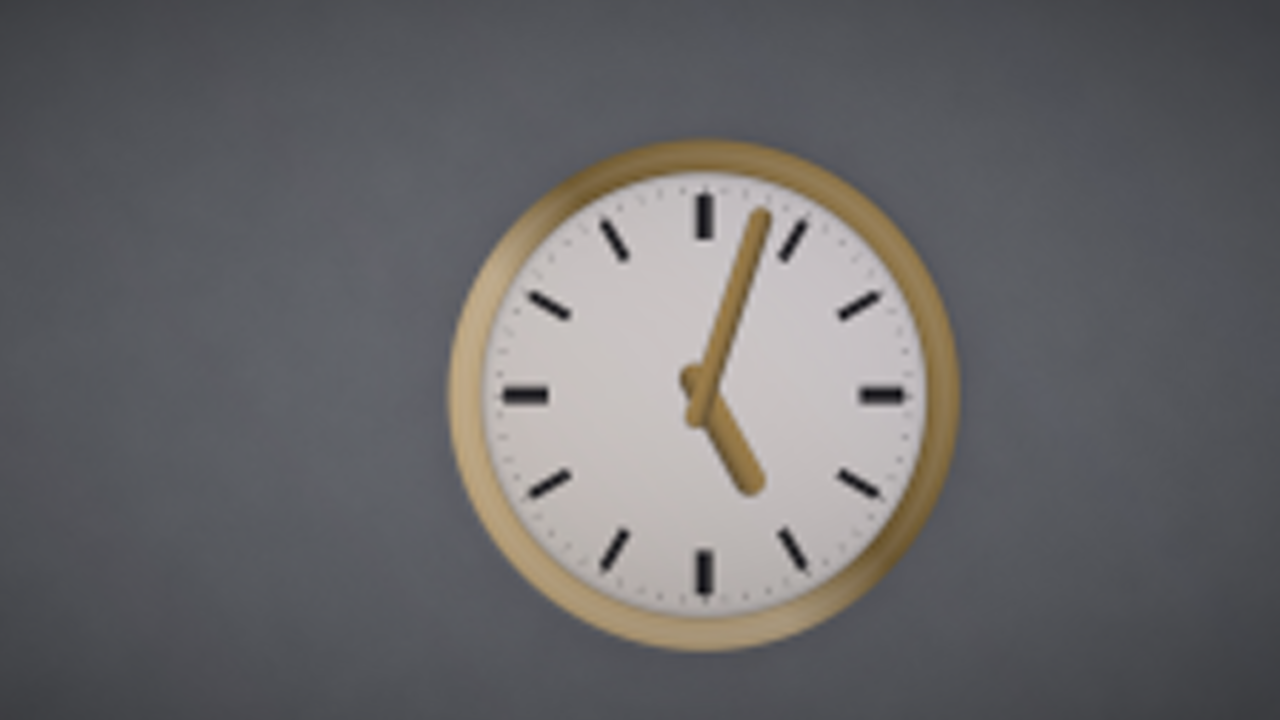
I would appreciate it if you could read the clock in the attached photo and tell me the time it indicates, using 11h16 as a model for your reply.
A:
5h03
